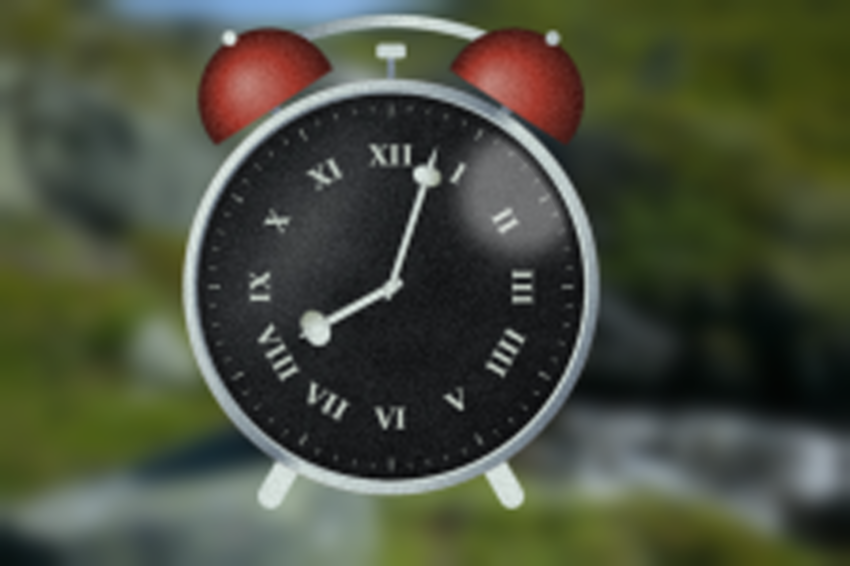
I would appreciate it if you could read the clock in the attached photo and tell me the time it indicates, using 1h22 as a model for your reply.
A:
8h03
